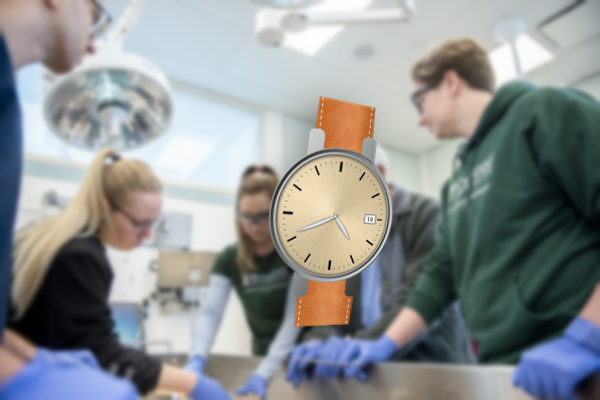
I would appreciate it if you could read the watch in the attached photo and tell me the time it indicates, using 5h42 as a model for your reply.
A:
4h41
